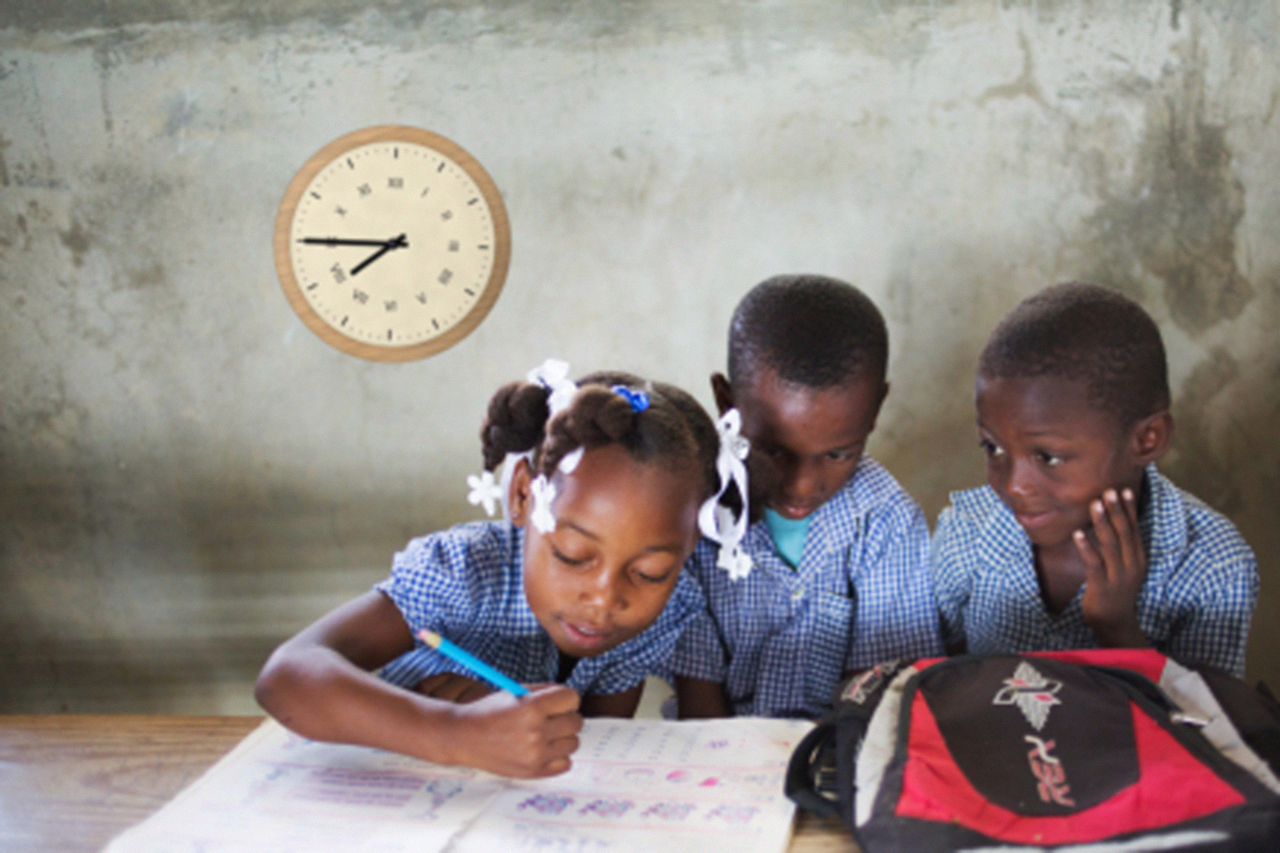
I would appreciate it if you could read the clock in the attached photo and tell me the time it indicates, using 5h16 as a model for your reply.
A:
7h45
